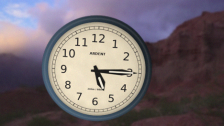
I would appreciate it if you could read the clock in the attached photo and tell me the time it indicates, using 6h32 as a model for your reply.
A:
5h15
